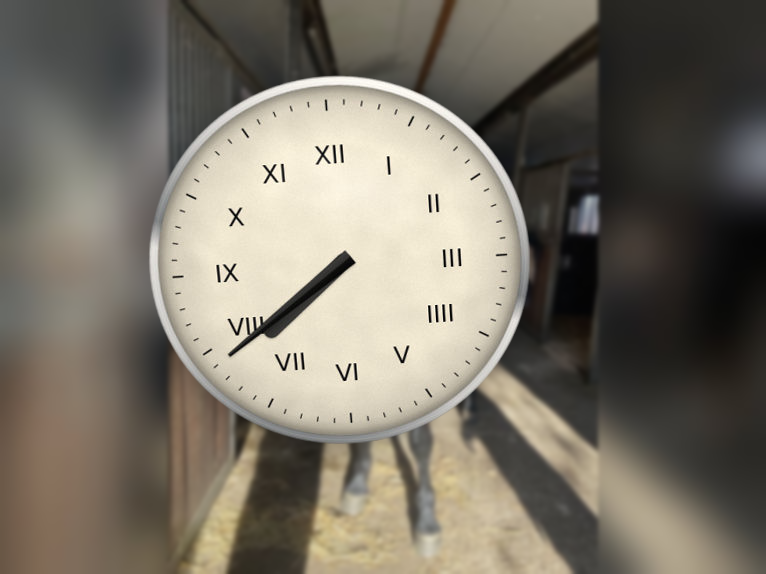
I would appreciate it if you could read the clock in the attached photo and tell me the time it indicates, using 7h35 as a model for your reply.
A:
7h39
